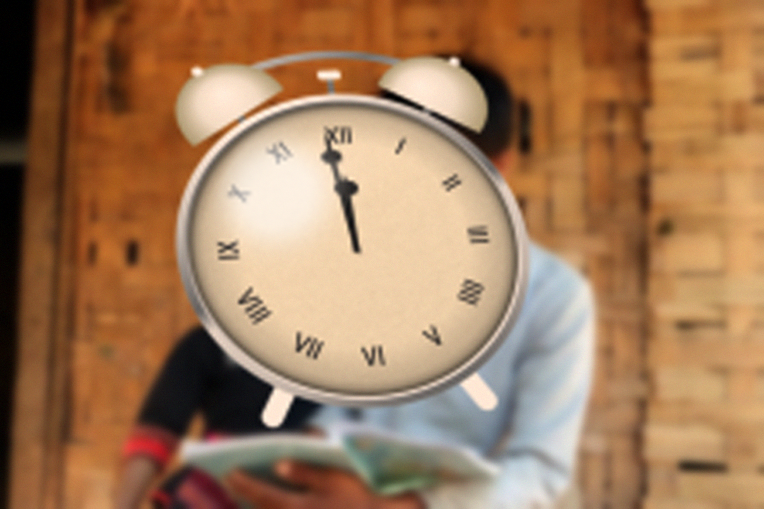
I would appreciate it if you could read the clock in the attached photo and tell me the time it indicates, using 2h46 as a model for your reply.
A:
11h59
